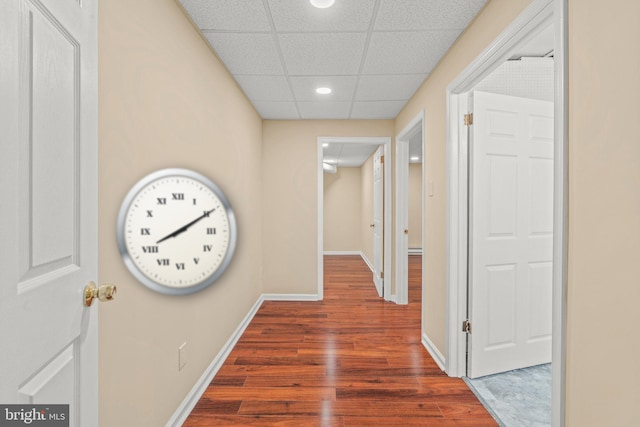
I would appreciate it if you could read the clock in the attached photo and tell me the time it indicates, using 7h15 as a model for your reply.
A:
8h10
